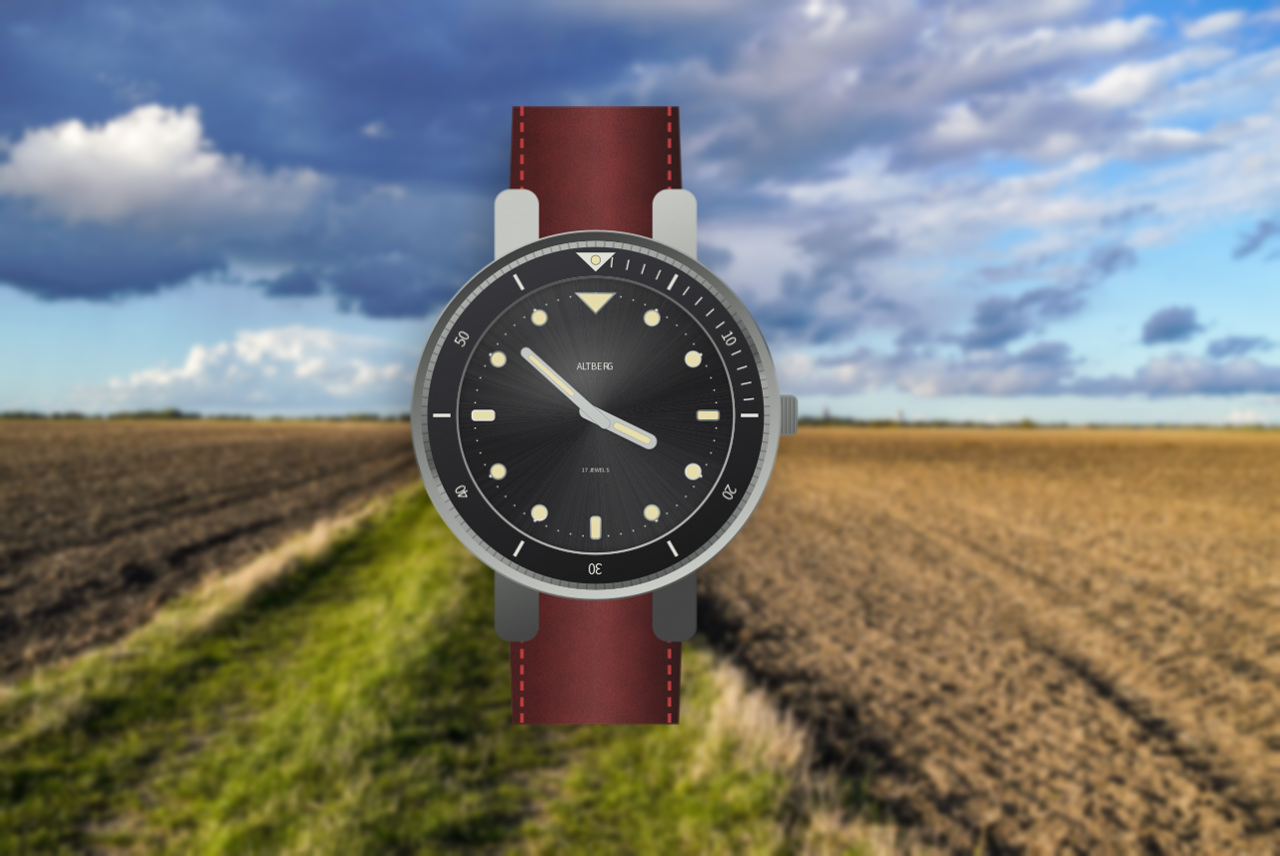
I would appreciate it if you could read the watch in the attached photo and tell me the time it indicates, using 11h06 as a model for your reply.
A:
3h52
